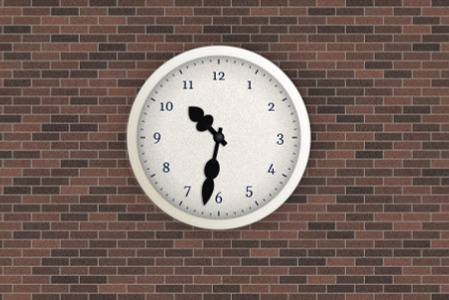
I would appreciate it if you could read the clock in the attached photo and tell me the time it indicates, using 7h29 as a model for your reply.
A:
10h32
